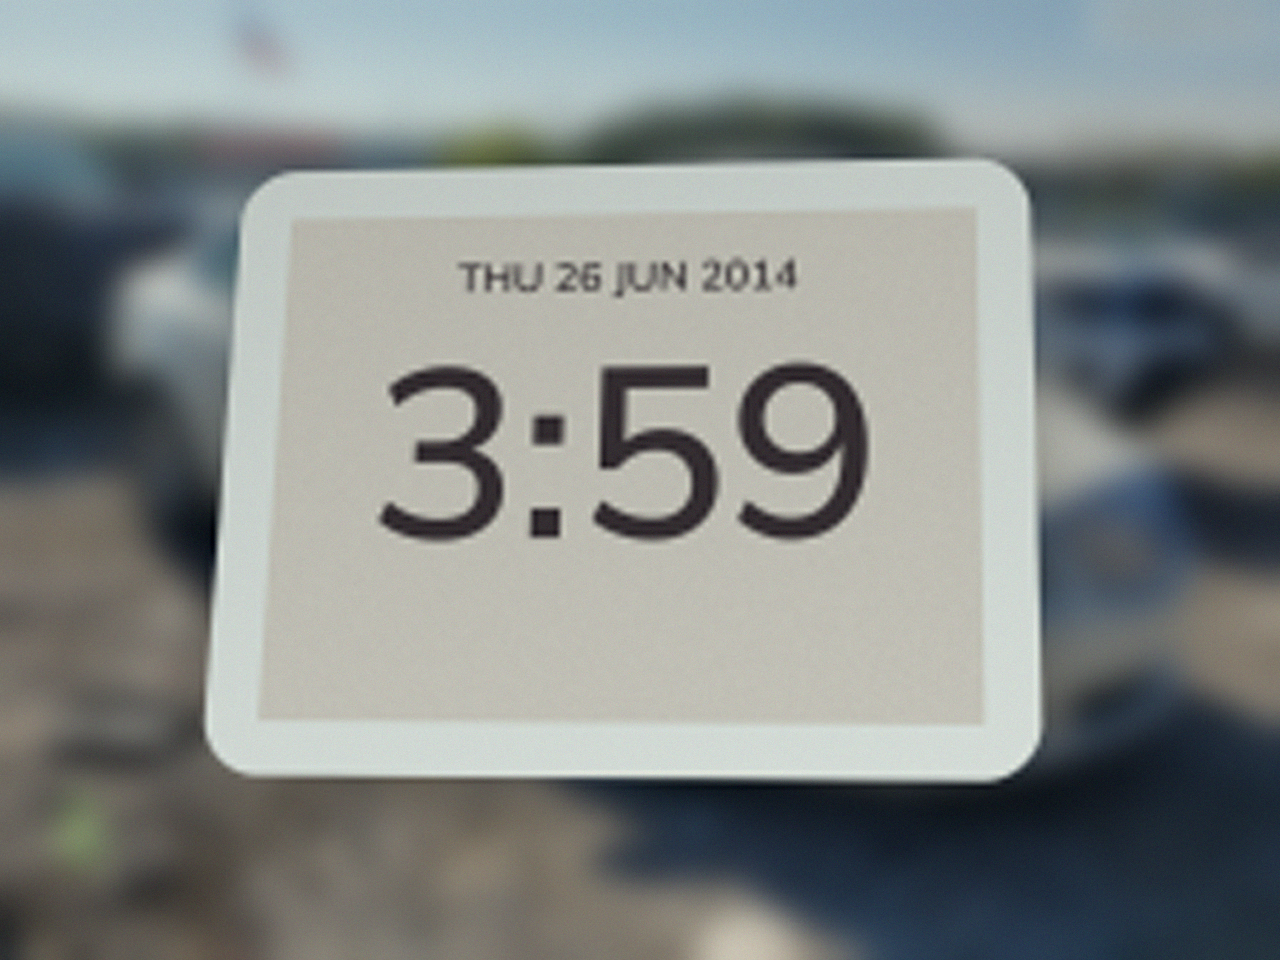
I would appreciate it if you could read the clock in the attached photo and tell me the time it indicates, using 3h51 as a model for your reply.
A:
3h59
